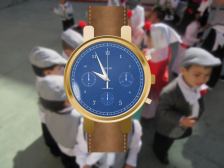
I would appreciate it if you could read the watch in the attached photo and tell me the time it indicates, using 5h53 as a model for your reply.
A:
9h56
